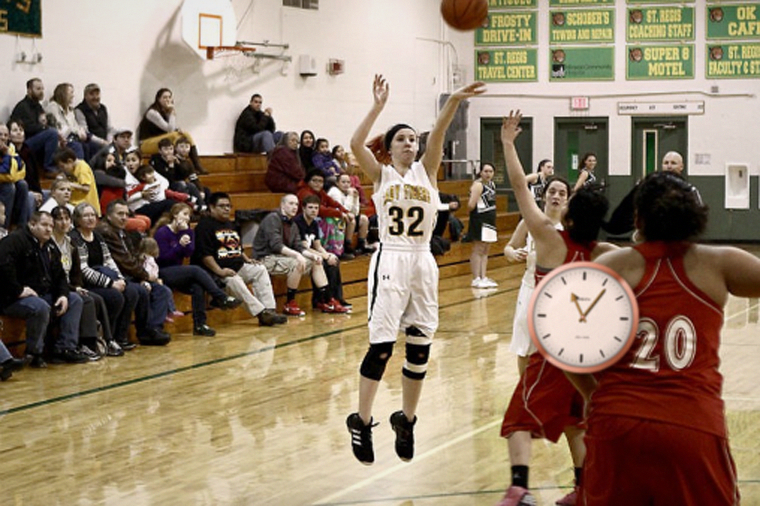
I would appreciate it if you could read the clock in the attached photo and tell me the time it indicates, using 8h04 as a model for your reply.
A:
11h06
